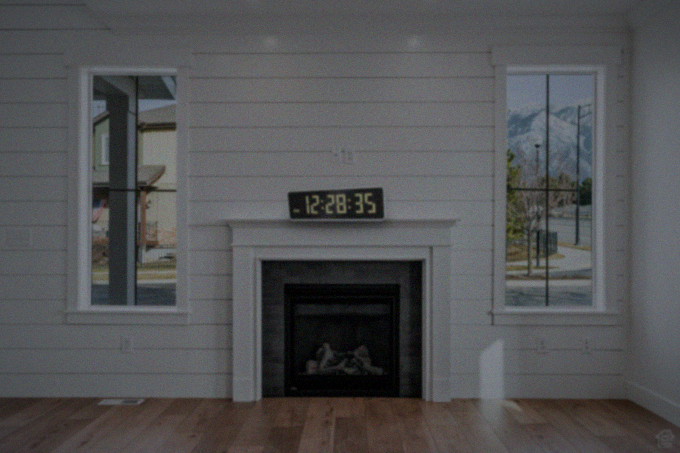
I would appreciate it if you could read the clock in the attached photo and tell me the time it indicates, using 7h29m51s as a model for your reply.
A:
12h28m35s
